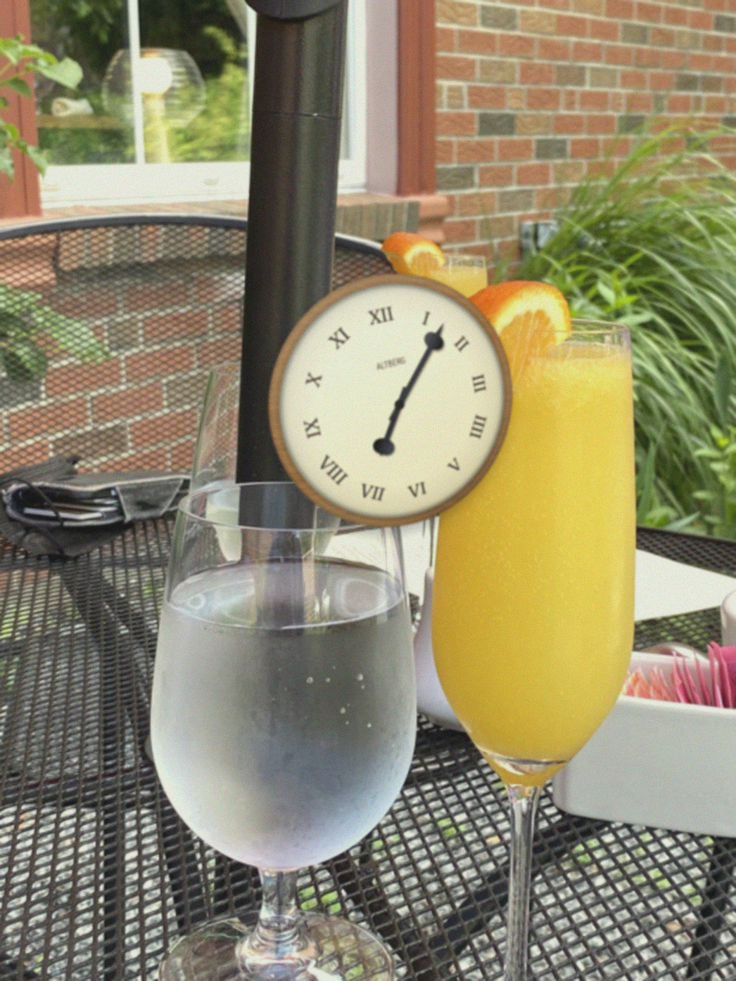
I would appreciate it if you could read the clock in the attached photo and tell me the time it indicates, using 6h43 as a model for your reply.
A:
7h07
